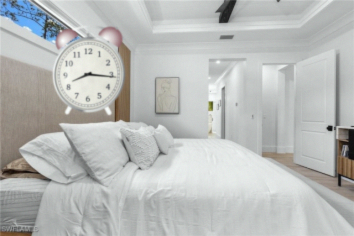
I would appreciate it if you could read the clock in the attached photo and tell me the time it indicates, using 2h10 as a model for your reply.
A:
8h16
